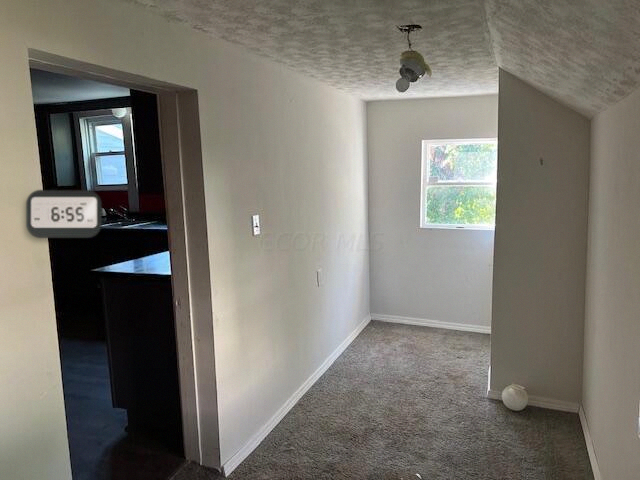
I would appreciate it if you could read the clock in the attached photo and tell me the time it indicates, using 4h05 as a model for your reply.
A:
6h55
